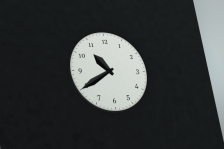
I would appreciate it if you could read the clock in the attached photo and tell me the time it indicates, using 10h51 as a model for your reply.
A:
10h40
